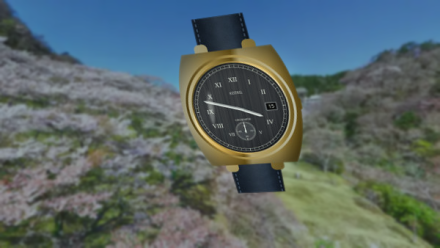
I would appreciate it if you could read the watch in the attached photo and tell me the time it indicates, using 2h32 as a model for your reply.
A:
3h48
